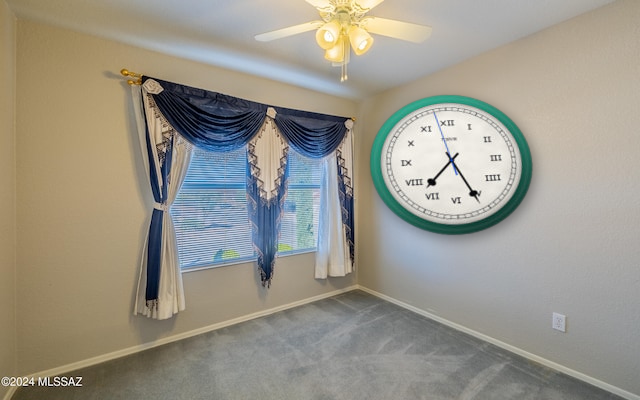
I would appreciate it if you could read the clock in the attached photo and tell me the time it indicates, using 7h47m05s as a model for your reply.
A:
7h25m58s
